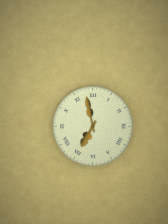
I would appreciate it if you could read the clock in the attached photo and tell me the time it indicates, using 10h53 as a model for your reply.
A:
6h58
